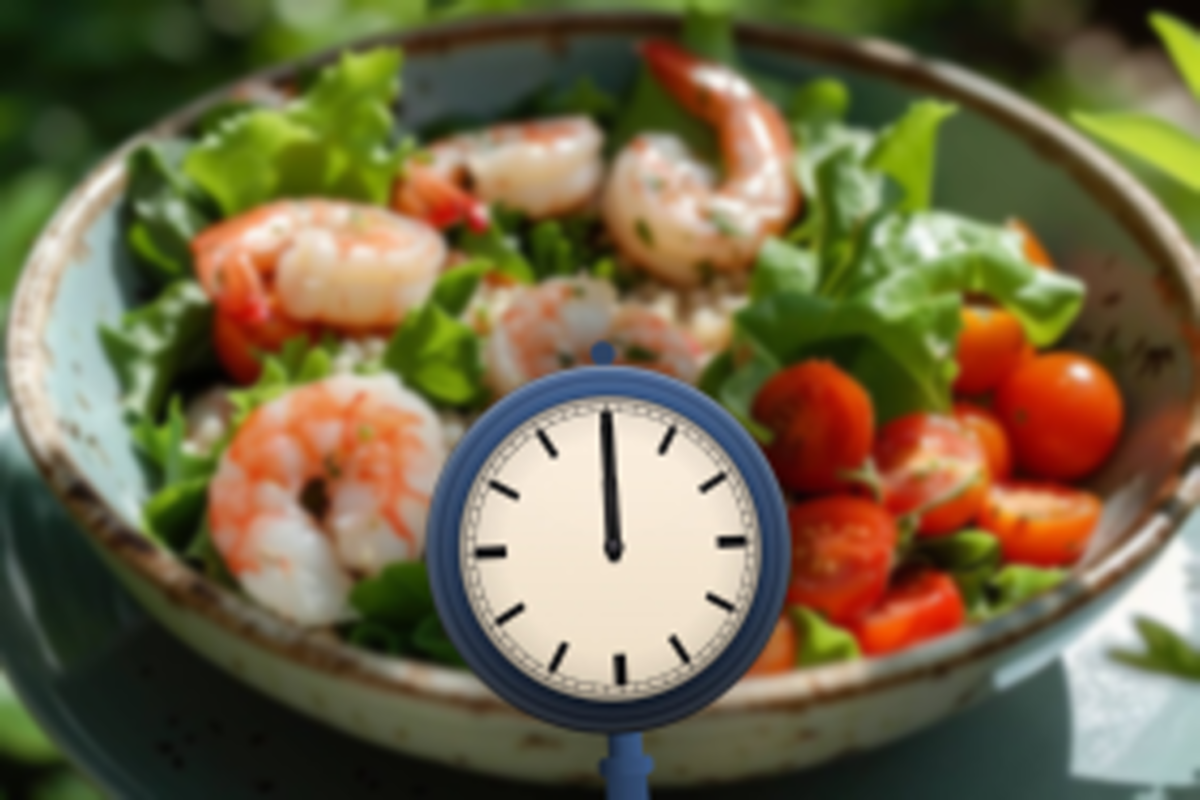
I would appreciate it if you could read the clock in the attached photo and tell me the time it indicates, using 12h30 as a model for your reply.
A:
12h00
